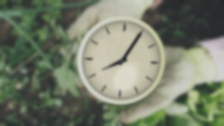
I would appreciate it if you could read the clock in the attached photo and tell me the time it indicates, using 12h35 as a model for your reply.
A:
8h05
